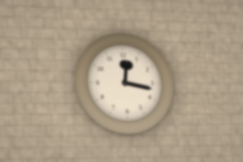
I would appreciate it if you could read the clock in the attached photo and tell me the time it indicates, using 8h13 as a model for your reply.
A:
12h17
